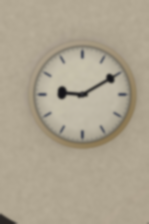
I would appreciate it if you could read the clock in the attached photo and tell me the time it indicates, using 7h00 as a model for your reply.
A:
9h10
